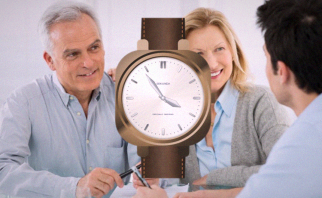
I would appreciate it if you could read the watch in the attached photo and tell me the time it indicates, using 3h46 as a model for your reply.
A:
3h54
